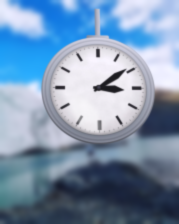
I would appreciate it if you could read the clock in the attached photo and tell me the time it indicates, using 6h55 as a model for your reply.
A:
3h09
